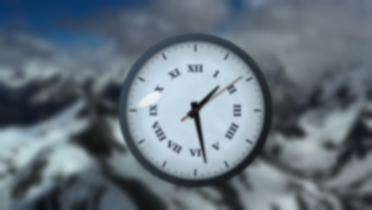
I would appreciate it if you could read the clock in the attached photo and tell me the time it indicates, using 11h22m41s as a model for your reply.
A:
1h28m09s
